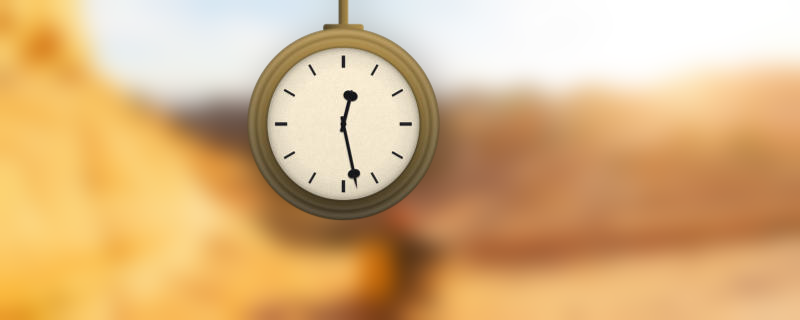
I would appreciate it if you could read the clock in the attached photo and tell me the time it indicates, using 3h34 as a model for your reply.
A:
12h28
